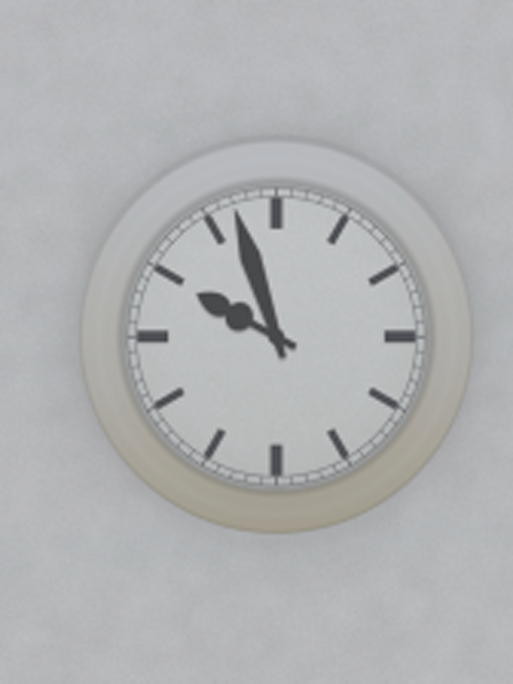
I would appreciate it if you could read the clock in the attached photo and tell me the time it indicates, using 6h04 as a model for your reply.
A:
9h57
